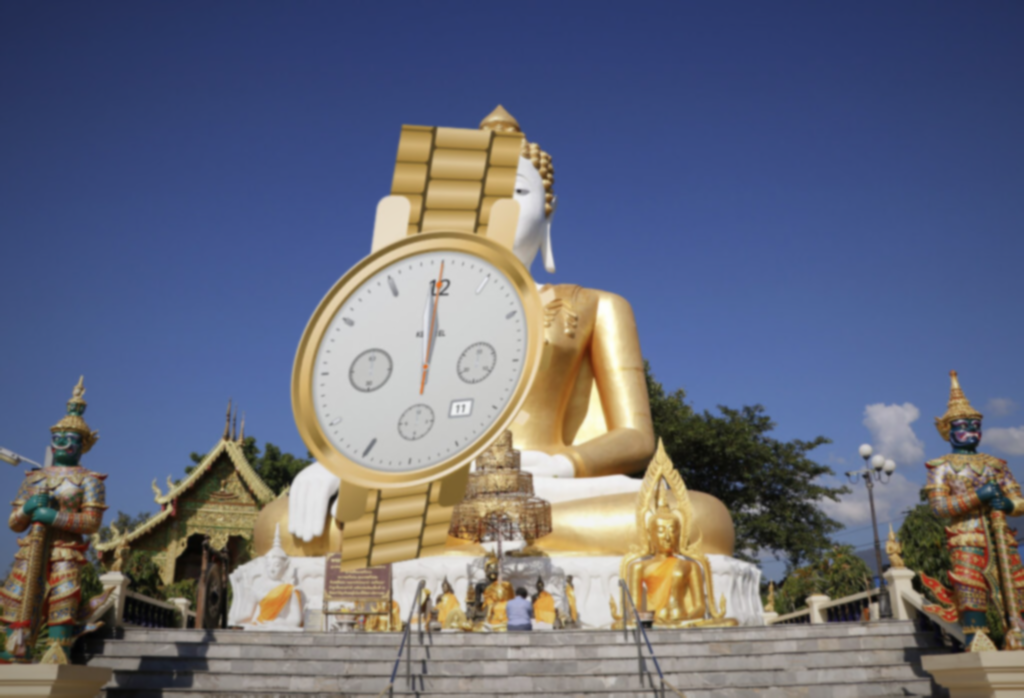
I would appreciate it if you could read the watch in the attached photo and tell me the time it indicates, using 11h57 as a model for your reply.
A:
11h59
